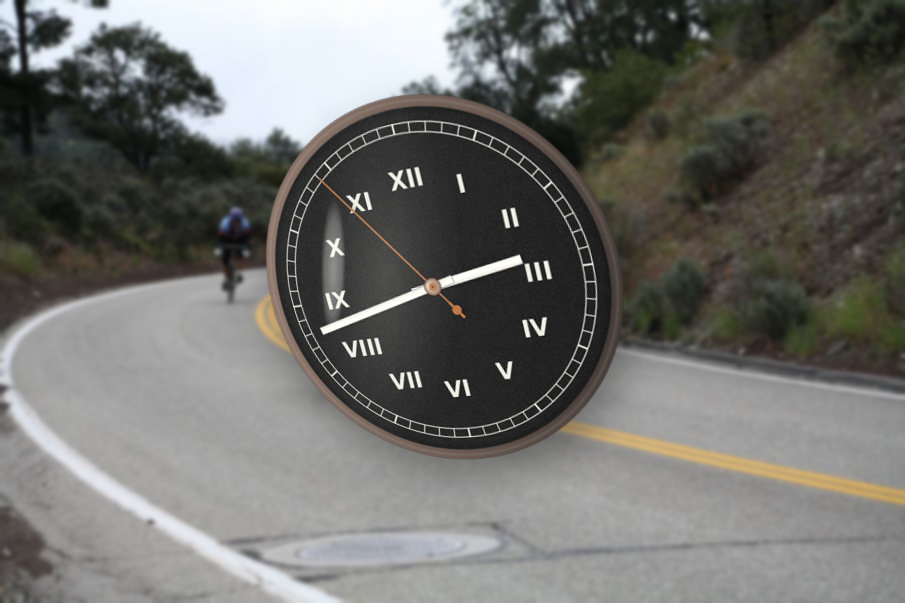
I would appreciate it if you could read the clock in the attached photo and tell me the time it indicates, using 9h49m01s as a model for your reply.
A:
2h42m54s
